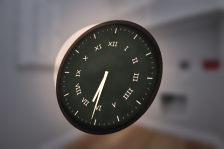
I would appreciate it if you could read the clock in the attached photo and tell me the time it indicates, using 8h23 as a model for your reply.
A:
6h31
